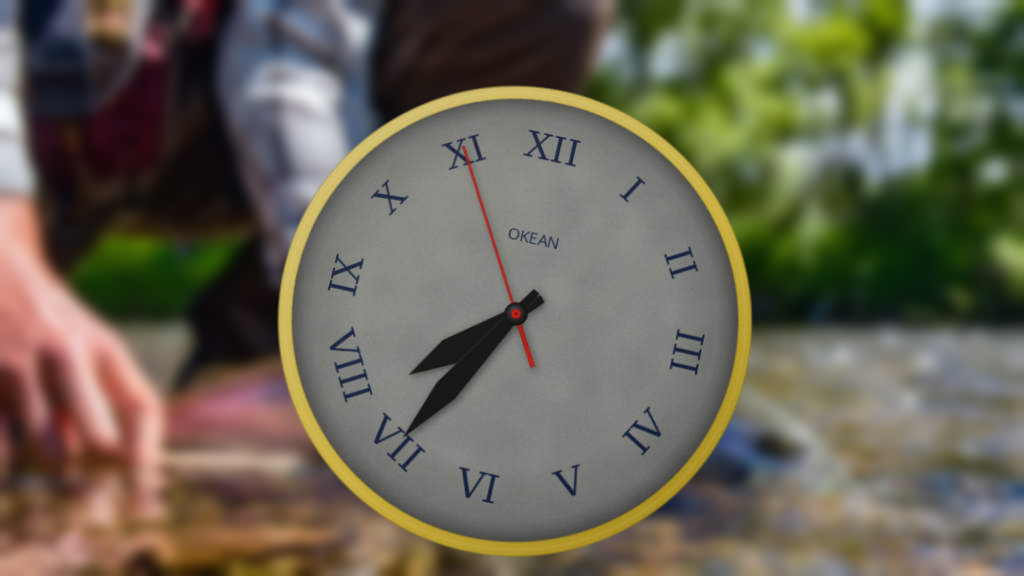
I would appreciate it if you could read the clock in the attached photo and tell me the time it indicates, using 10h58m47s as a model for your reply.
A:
7h34m55s
